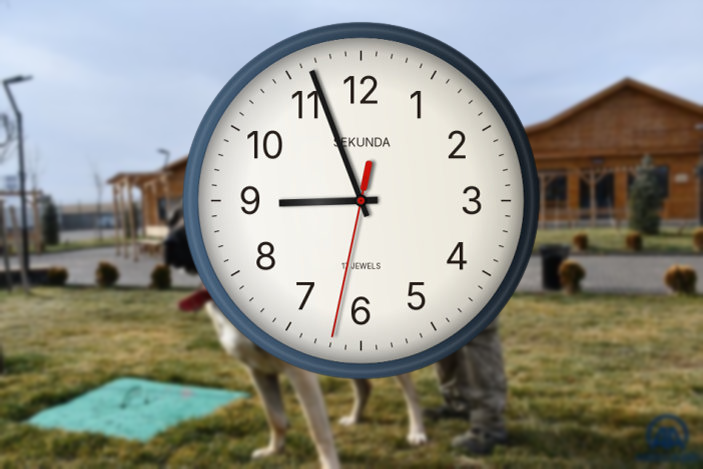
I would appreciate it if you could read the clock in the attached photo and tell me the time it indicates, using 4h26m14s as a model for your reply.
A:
8h56m32s
